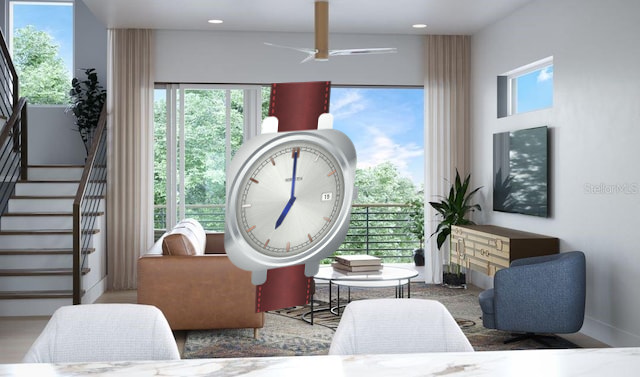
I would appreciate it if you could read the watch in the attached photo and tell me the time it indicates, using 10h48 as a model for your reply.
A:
7h00
